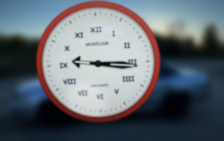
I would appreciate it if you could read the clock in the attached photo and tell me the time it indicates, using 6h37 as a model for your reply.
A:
9h16
